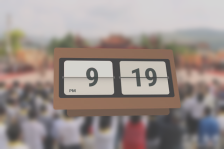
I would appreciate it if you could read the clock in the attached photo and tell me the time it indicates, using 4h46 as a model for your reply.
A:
9h19
